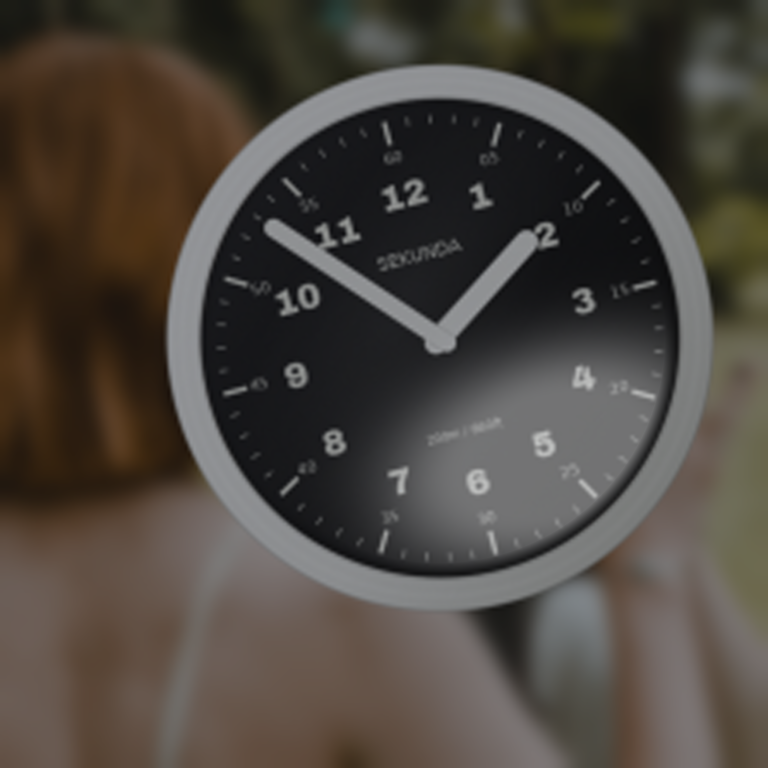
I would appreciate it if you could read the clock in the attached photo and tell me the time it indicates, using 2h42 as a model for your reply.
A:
1h53
